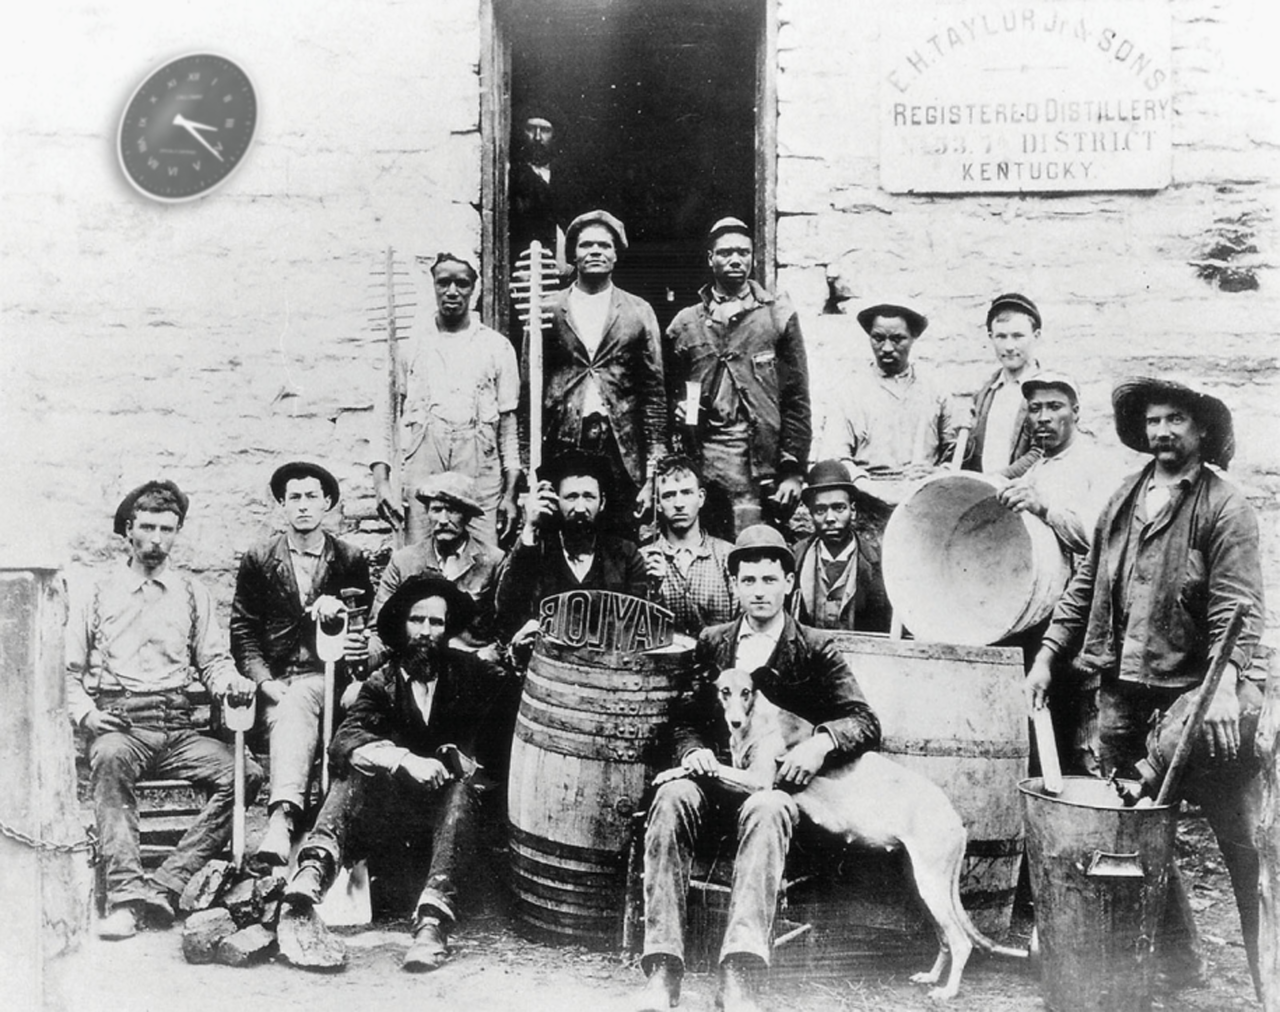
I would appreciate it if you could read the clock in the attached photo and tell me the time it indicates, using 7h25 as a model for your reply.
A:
3h21
